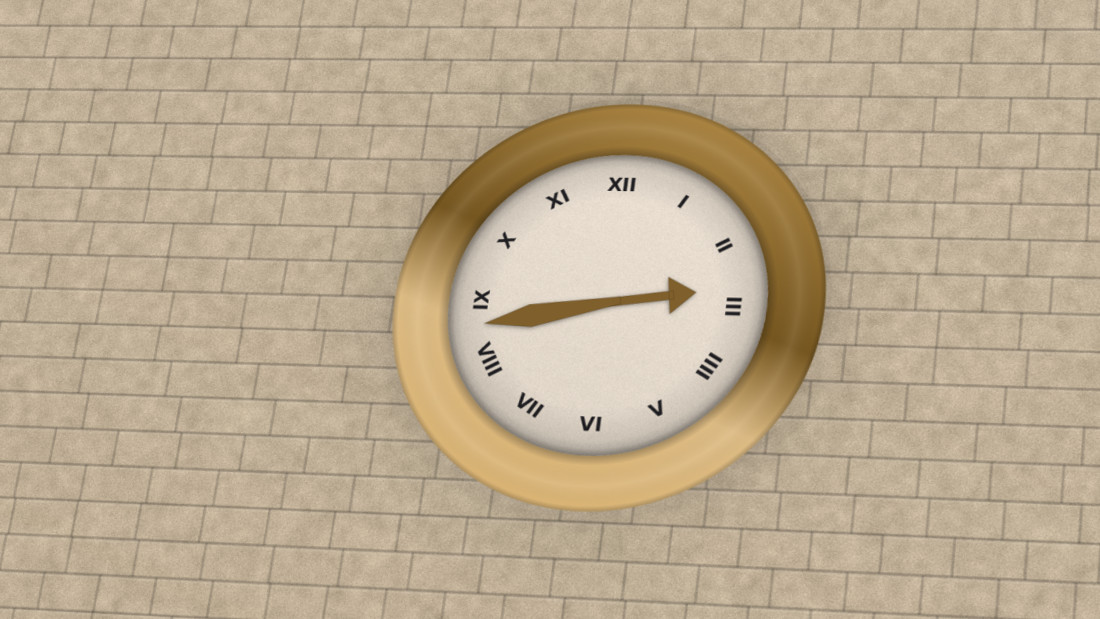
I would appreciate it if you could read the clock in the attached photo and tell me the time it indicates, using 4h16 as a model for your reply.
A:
2h43
